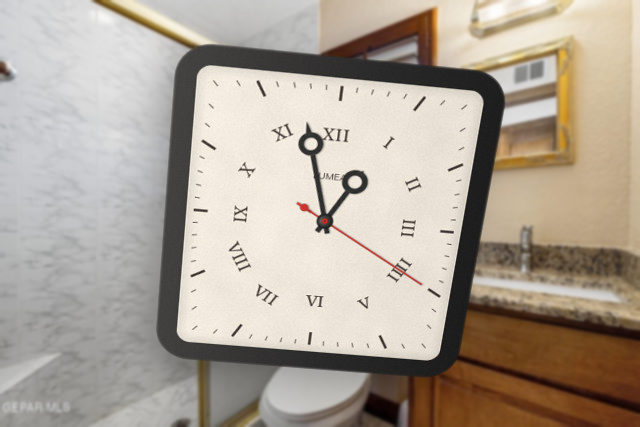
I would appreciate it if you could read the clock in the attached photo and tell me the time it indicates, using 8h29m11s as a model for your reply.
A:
12h57m20s
